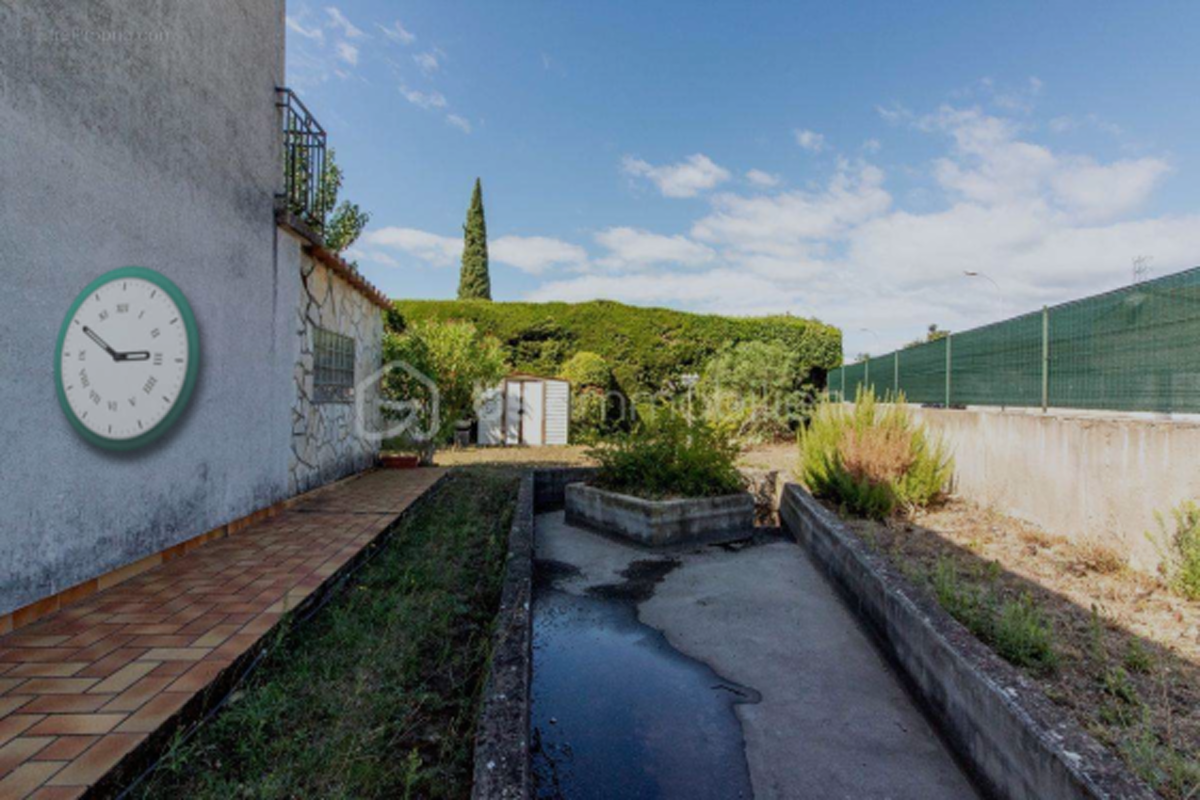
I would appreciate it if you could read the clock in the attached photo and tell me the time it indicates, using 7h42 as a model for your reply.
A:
2h50
